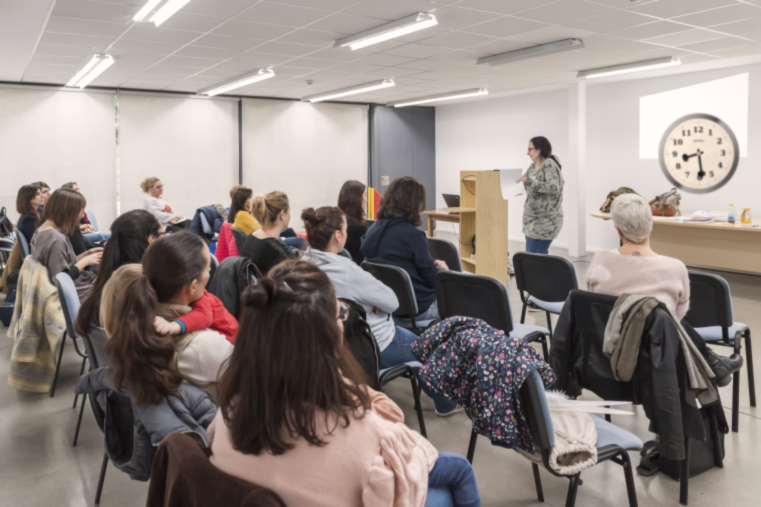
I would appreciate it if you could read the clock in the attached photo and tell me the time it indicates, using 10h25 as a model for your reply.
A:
8h29
